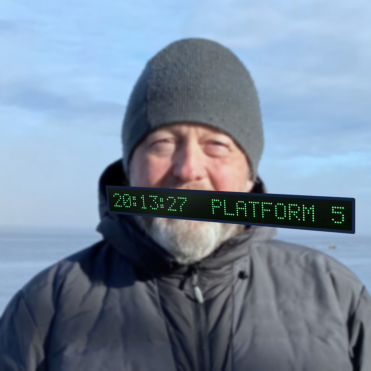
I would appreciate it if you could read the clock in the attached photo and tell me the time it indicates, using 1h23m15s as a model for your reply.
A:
20h13m27s
